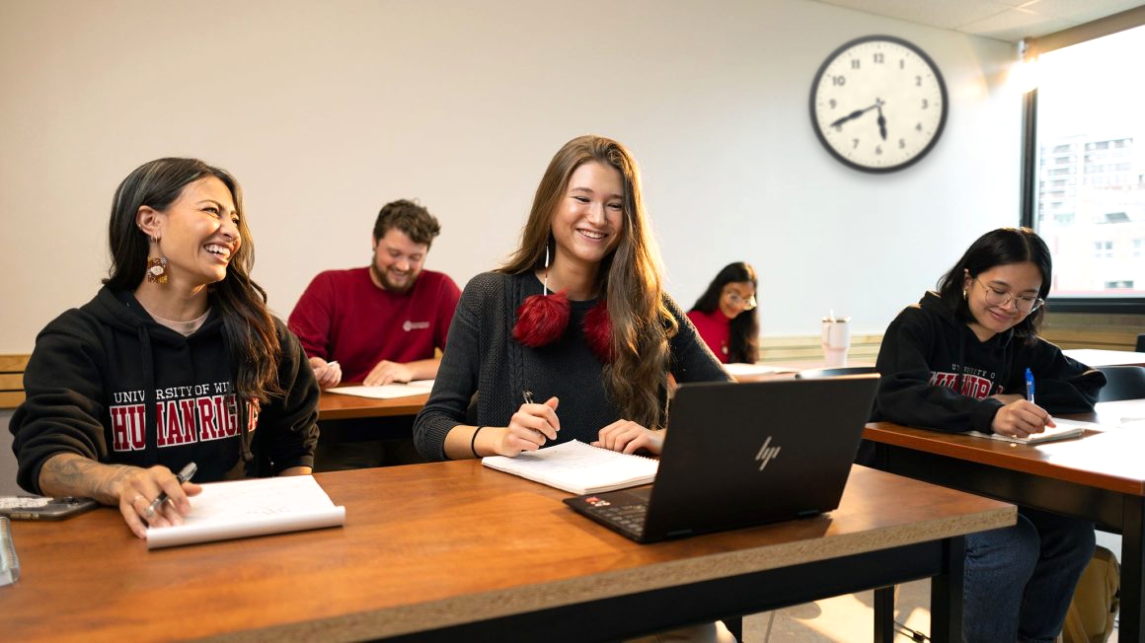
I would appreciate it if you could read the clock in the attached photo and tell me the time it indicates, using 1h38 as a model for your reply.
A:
5h41
